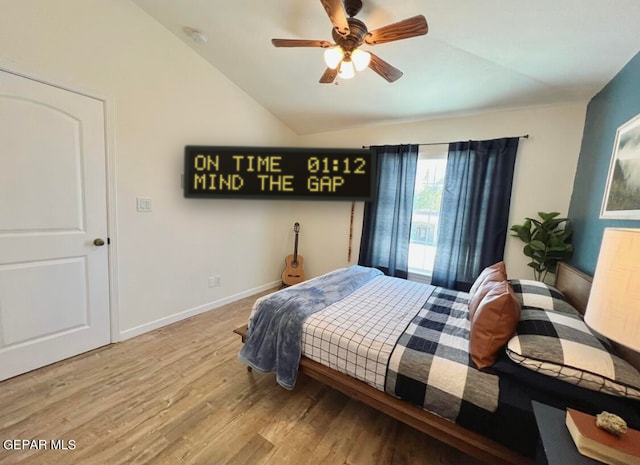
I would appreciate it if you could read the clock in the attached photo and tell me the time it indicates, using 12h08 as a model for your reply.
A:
1h12
